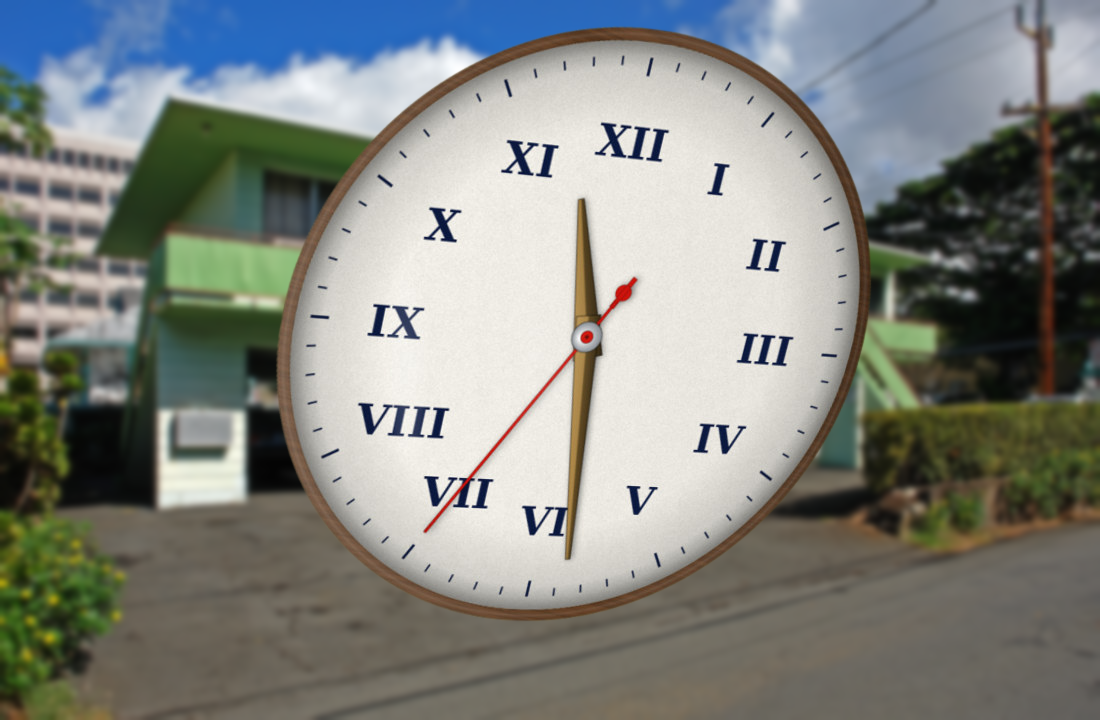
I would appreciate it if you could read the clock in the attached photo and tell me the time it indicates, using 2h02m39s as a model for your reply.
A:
11h28m35s
